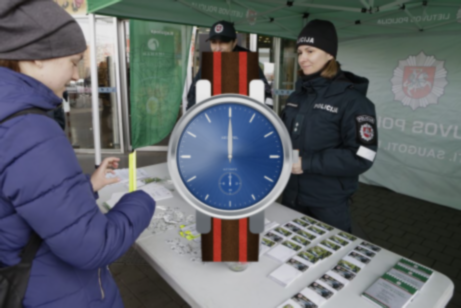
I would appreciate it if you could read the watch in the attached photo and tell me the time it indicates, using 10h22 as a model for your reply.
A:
12h00
